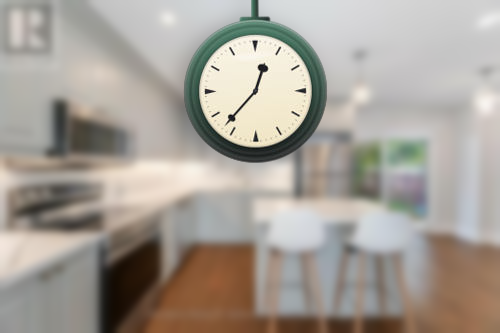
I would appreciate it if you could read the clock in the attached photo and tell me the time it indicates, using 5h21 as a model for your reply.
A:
12h37
